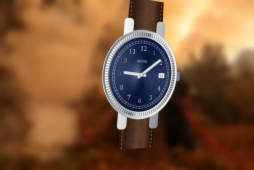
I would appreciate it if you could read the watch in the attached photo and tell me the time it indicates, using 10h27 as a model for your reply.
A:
9h09
